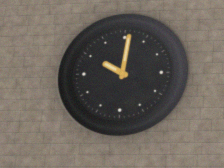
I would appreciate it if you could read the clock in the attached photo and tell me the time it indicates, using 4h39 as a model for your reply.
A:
10h01
